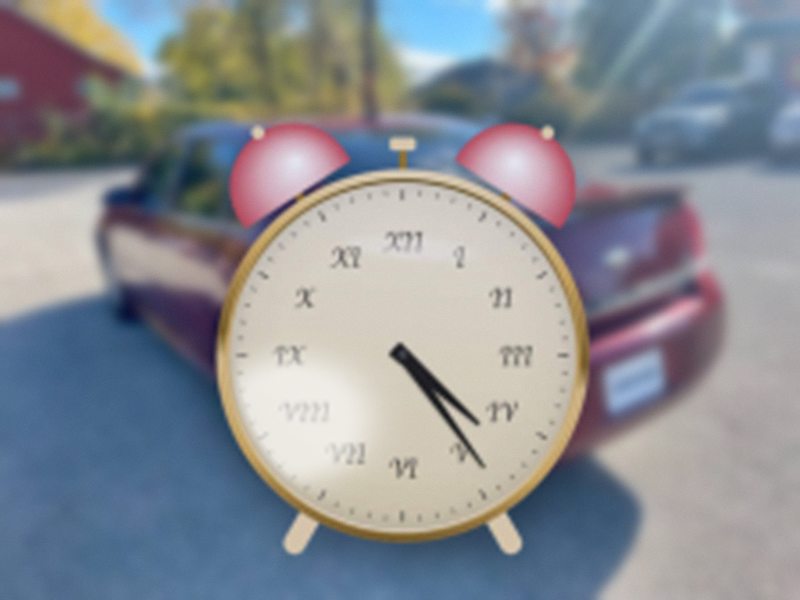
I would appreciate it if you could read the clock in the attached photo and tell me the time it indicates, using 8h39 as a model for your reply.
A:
4h24
